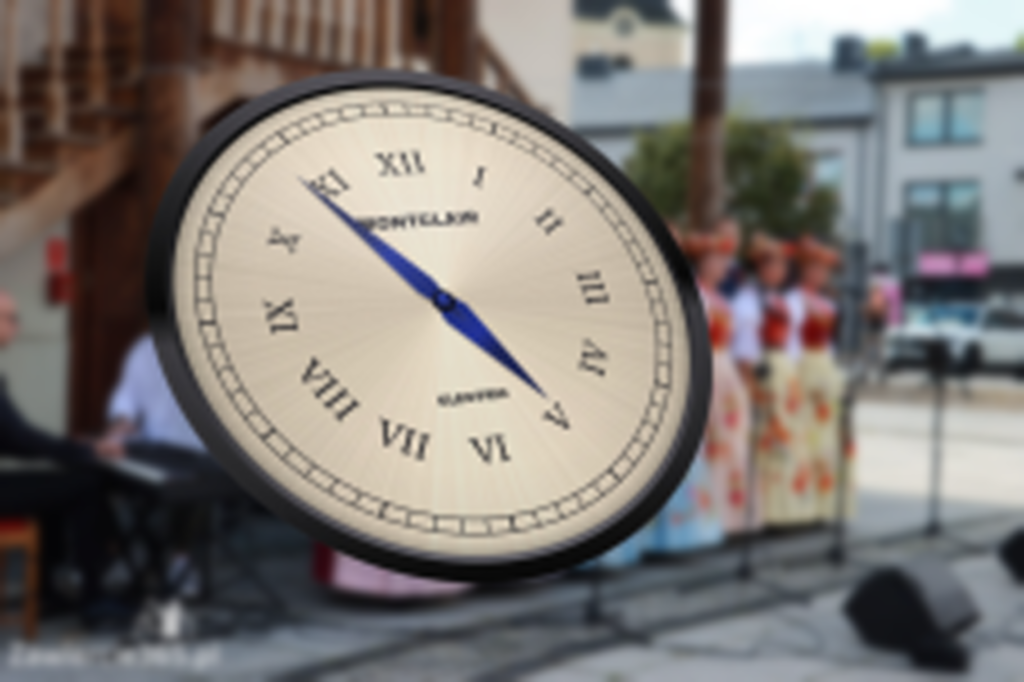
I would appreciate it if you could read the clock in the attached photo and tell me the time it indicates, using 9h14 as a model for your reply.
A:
4h54
